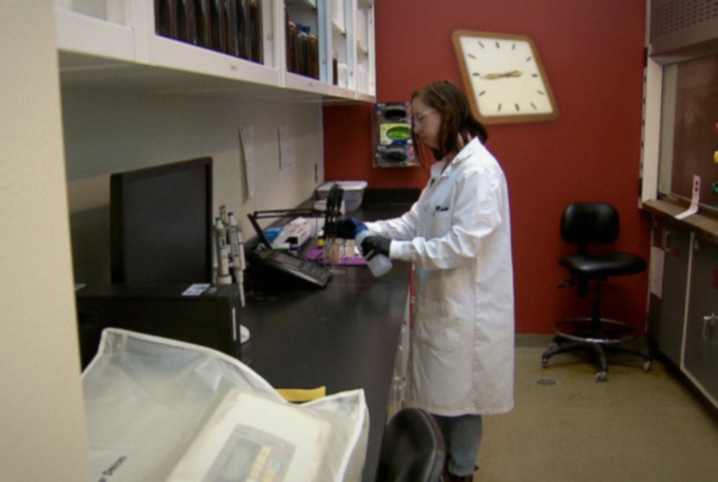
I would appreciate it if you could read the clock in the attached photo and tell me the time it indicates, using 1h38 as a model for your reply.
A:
2h44
